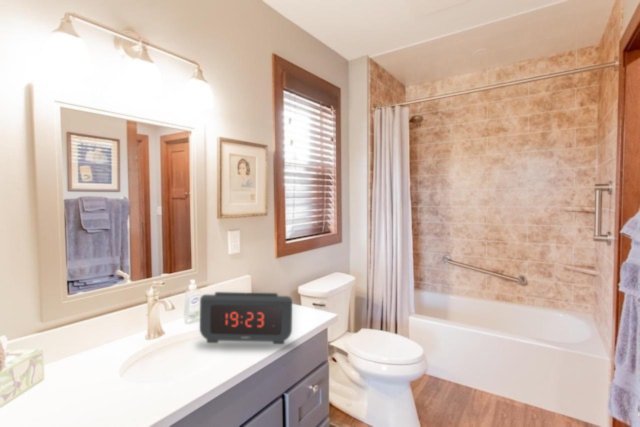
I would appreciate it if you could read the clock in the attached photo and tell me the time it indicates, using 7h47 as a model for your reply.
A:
19h23
